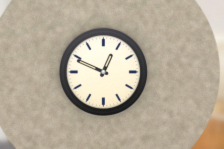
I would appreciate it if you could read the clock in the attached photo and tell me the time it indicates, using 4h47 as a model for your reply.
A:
12h49
